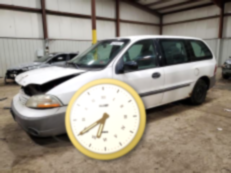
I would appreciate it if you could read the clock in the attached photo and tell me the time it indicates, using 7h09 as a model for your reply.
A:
6h40
